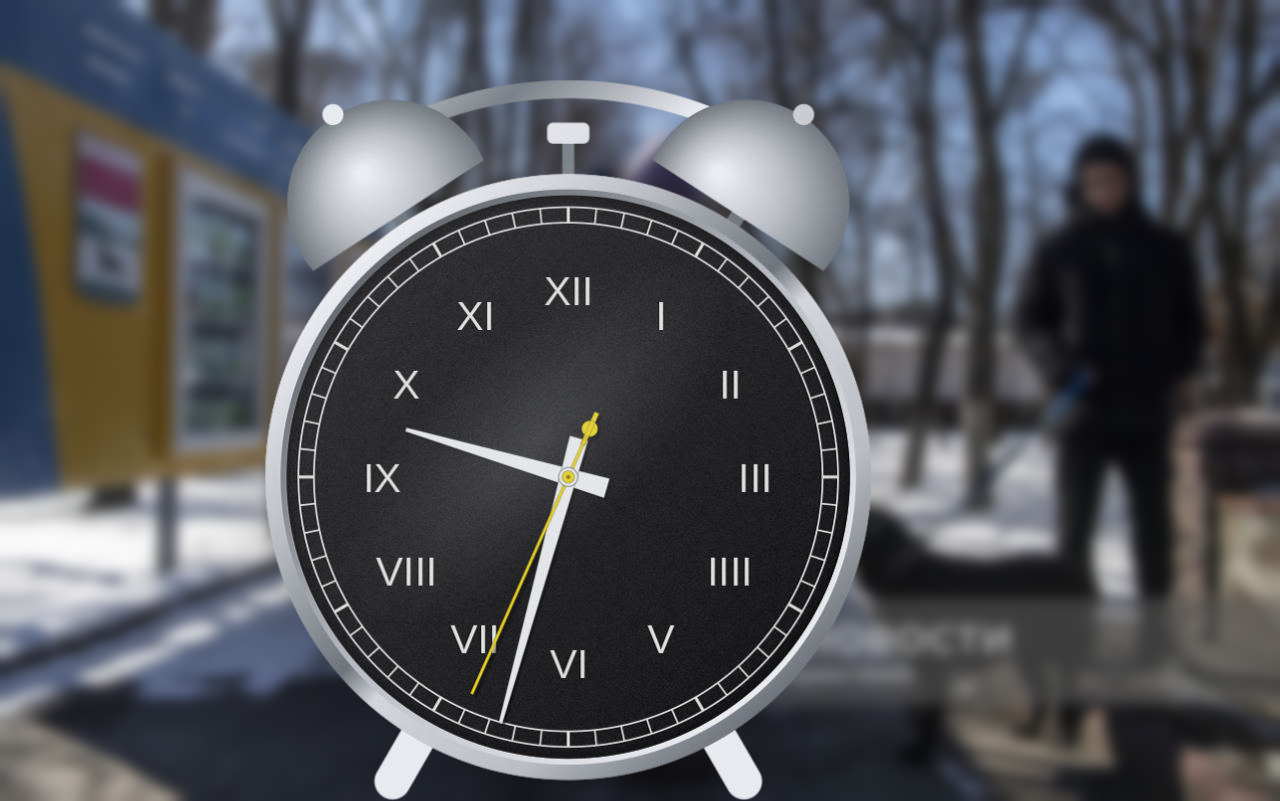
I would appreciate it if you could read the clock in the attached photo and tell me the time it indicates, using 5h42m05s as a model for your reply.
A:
9h32m34s
